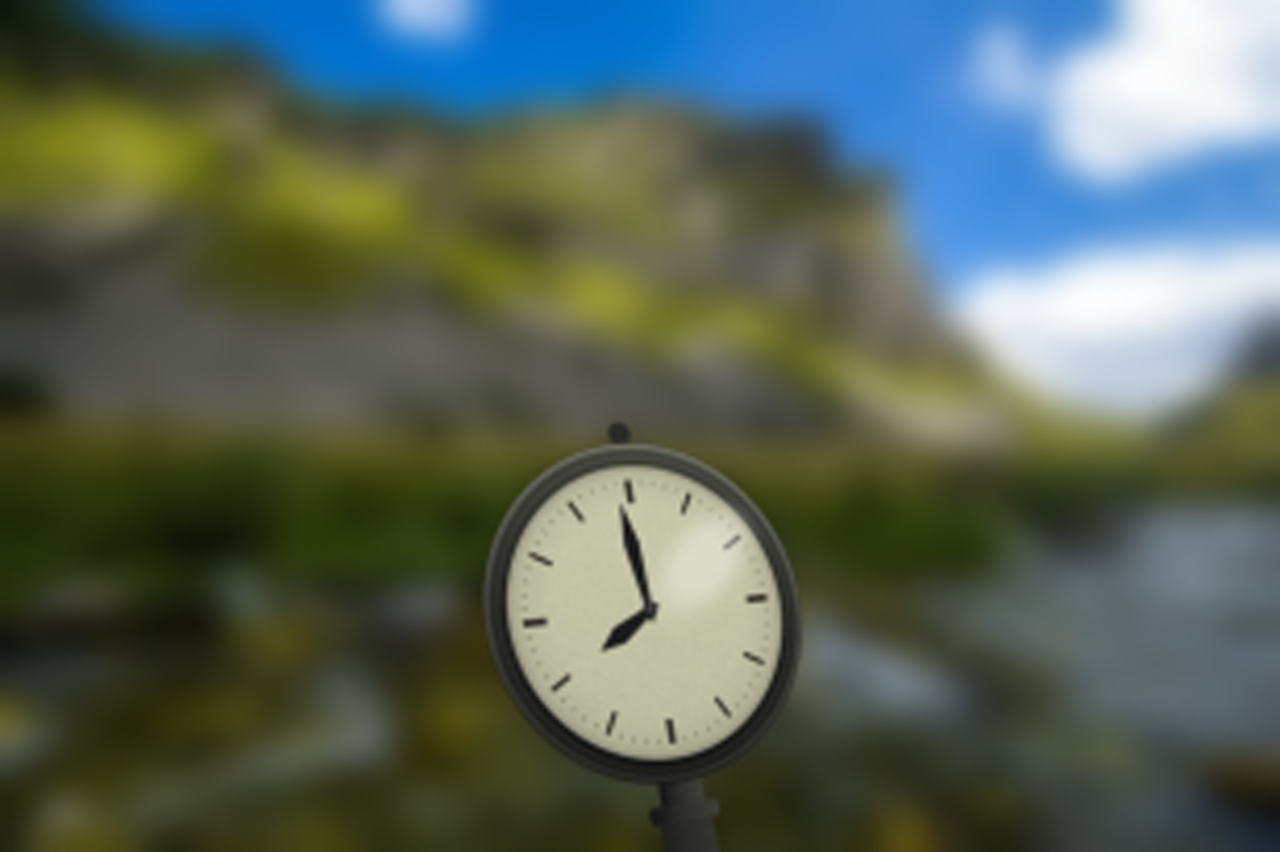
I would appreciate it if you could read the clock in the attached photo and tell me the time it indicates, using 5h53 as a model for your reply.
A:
7h59
